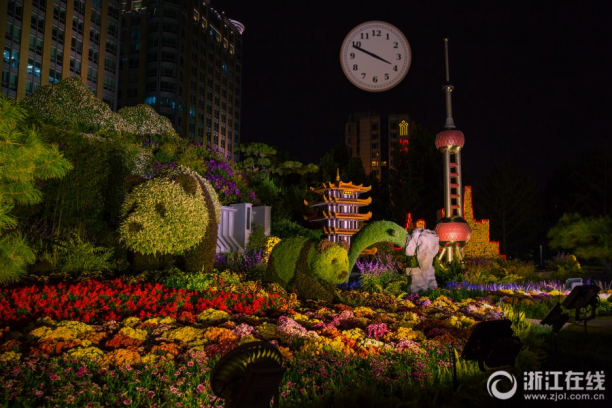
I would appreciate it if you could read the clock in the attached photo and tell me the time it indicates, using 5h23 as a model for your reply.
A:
3h49
